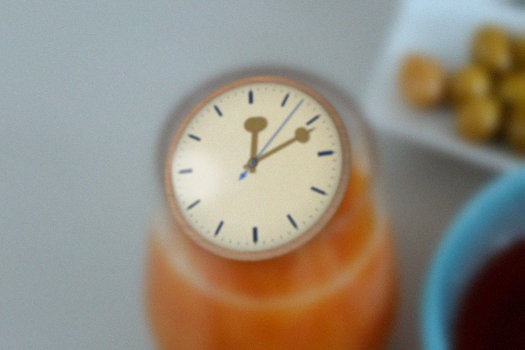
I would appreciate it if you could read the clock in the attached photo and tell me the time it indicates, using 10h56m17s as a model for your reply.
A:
12h11m07s
